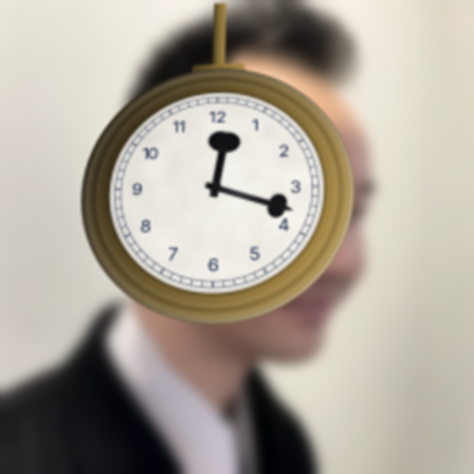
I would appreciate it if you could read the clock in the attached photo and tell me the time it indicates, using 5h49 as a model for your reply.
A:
12h18
